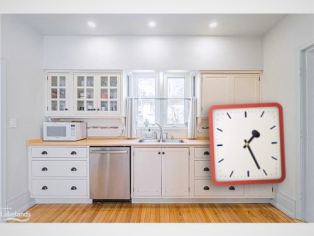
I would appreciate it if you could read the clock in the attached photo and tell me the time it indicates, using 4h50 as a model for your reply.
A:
1h26
